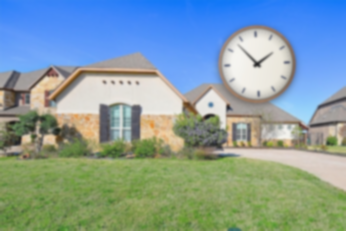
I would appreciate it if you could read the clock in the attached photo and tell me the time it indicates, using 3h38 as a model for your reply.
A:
1h53
